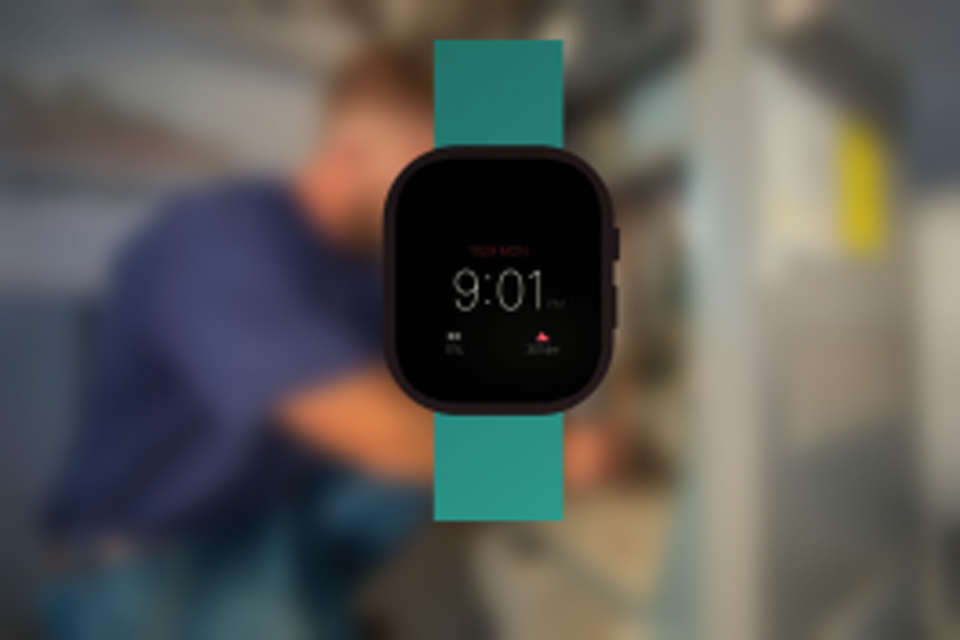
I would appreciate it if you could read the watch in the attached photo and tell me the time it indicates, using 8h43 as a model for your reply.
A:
9h01
